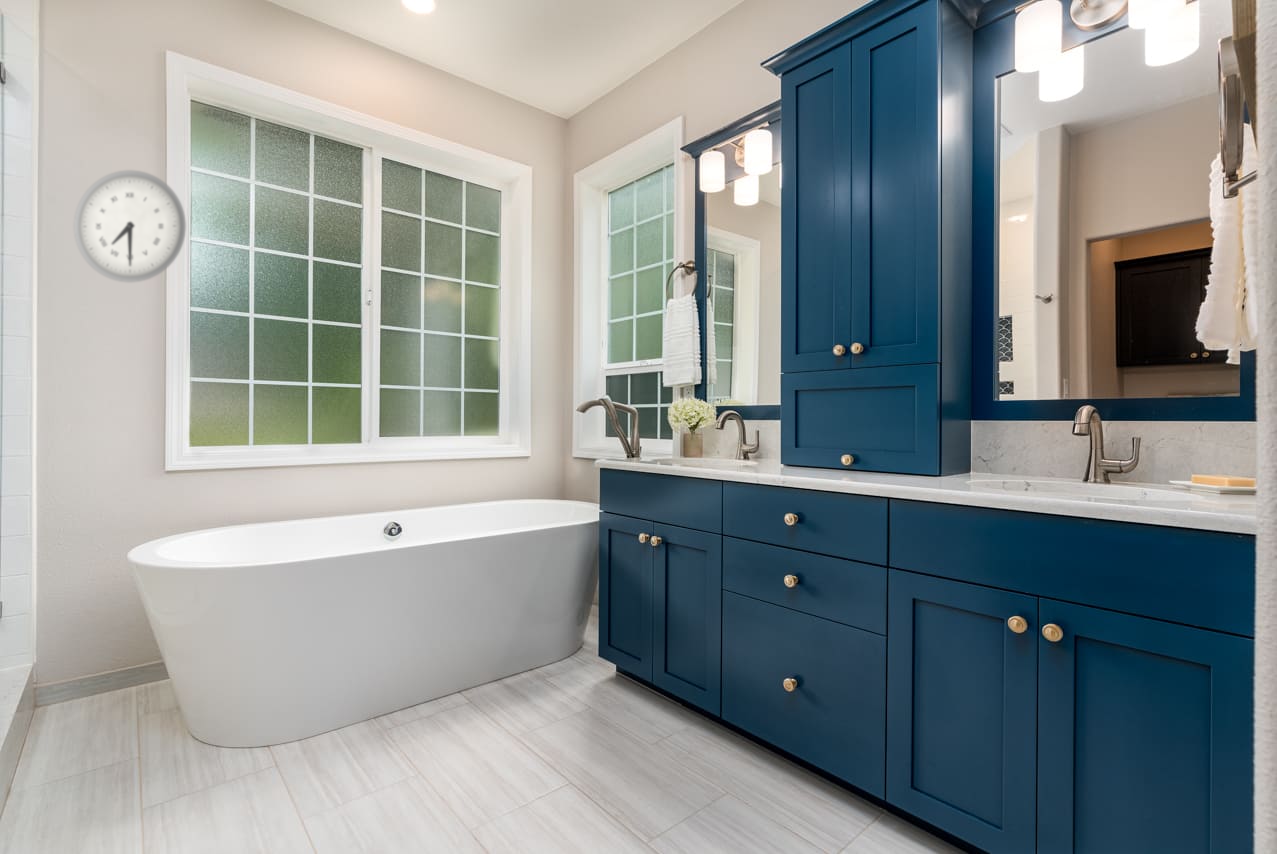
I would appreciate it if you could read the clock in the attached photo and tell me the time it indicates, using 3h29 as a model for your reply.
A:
7h30
